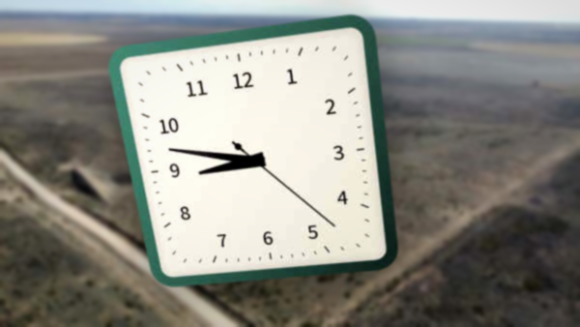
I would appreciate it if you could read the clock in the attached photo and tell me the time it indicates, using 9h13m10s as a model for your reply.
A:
8h47m23s
